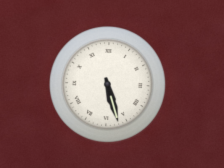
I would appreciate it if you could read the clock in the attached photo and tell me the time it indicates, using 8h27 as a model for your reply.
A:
5h27
